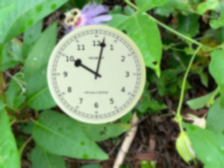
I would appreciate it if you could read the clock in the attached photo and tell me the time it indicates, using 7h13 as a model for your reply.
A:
10h02
